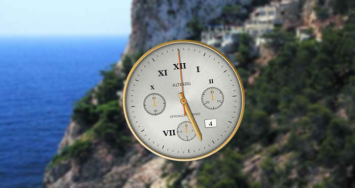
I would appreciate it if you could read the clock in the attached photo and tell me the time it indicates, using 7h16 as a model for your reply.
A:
5h27
